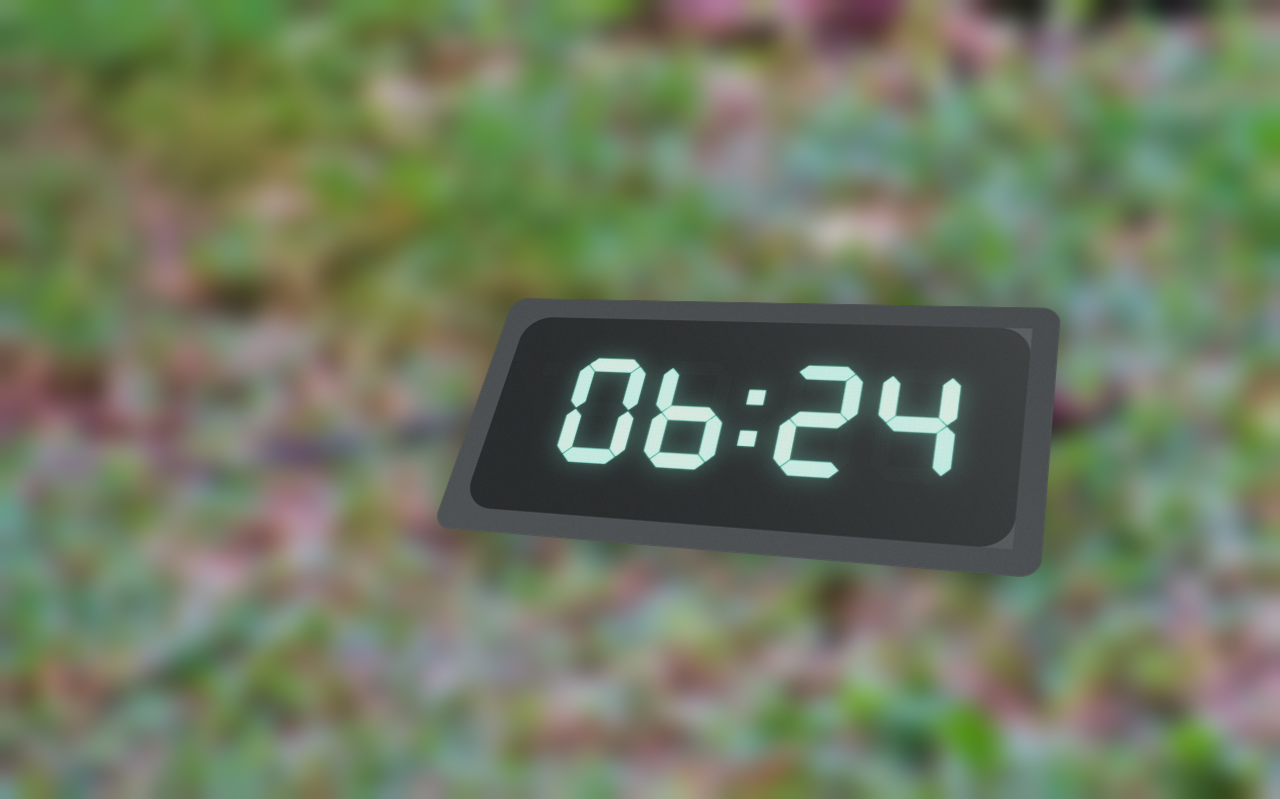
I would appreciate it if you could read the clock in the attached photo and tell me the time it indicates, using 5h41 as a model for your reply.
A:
6h24
